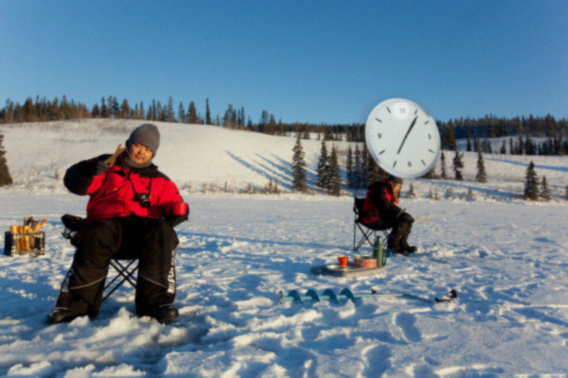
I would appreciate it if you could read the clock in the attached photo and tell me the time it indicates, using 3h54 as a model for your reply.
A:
7h06
